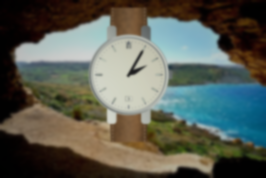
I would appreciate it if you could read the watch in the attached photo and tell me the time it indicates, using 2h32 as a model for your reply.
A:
2h05
